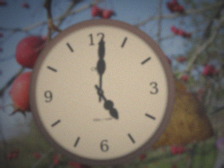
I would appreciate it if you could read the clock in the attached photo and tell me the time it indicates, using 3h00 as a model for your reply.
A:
5h01
